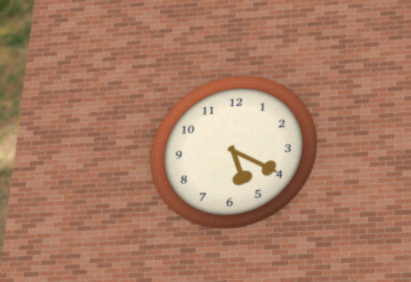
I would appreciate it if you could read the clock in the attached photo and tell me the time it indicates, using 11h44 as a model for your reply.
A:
5h20
